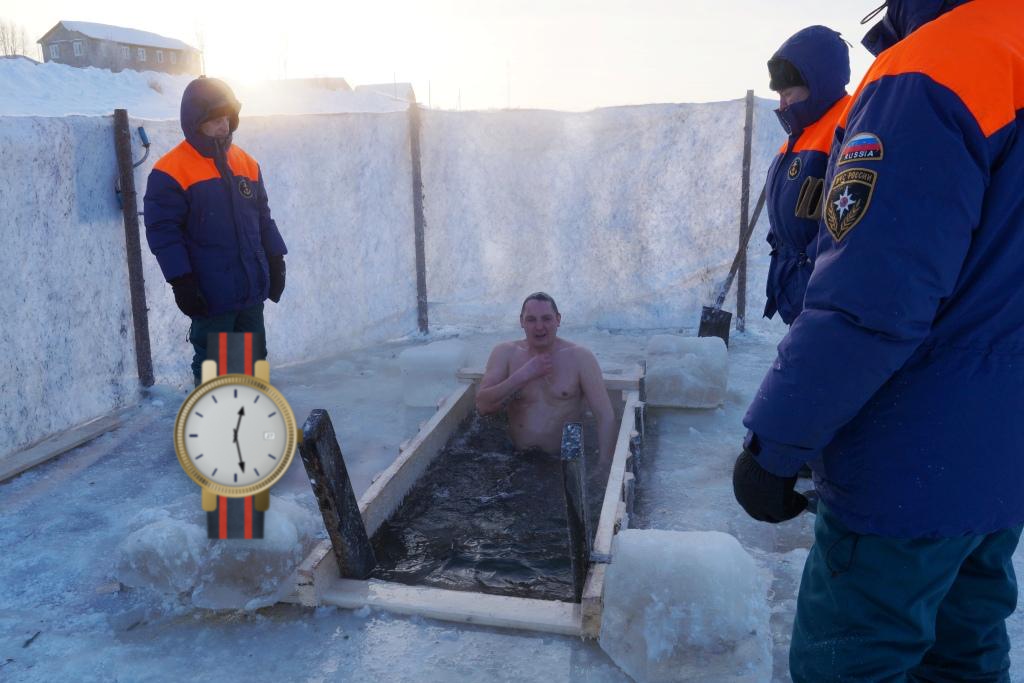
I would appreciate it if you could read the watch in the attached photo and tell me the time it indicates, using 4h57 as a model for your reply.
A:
12h28
